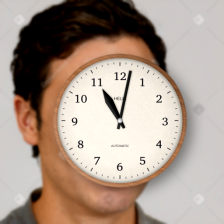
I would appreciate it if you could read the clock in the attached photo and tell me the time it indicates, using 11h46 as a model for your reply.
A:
11h02
